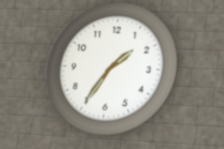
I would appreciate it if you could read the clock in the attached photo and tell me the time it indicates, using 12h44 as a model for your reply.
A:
1h35
